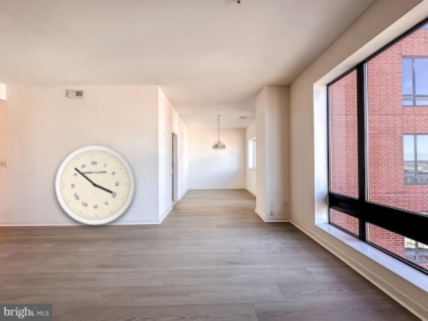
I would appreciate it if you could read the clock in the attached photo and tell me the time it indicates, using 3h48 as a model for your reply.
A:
3h52
